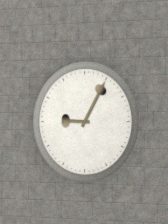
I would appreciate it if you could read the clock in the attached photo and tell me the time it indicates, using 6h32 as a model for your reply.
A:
9h05
